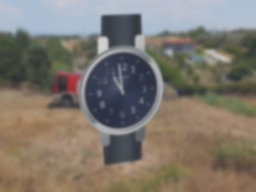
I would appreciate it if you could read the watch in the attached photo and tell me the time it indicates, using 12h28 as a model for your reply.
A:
10h59
